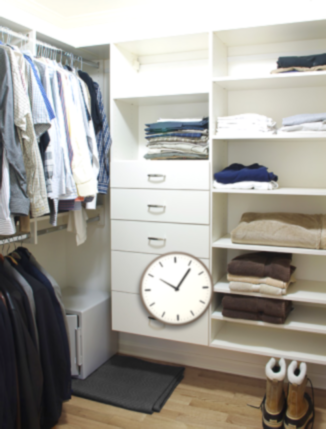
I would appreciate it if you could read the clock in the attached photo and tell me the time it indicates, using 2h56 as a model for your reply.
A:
10h06
